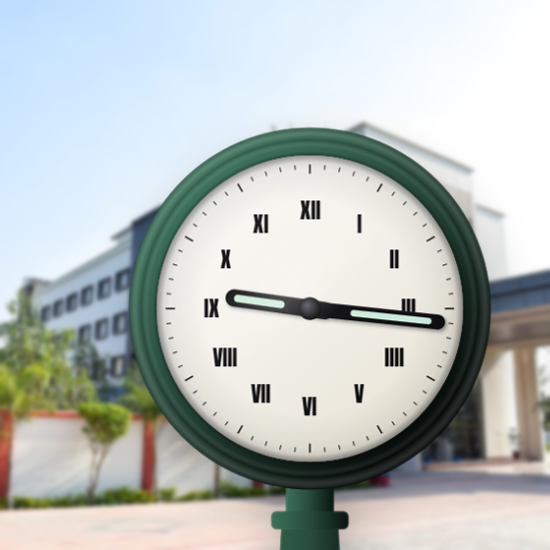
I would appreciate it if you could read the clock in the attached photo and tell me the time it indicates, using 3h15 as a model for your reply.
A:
9h16
